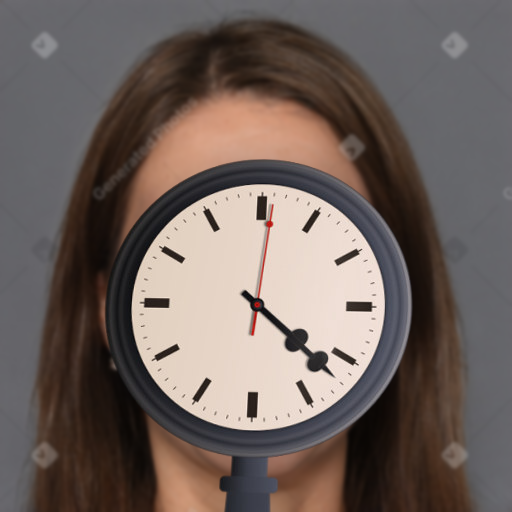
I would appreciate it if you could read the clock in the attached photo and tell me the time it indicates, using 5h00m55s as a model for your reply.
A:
4h22m01s
